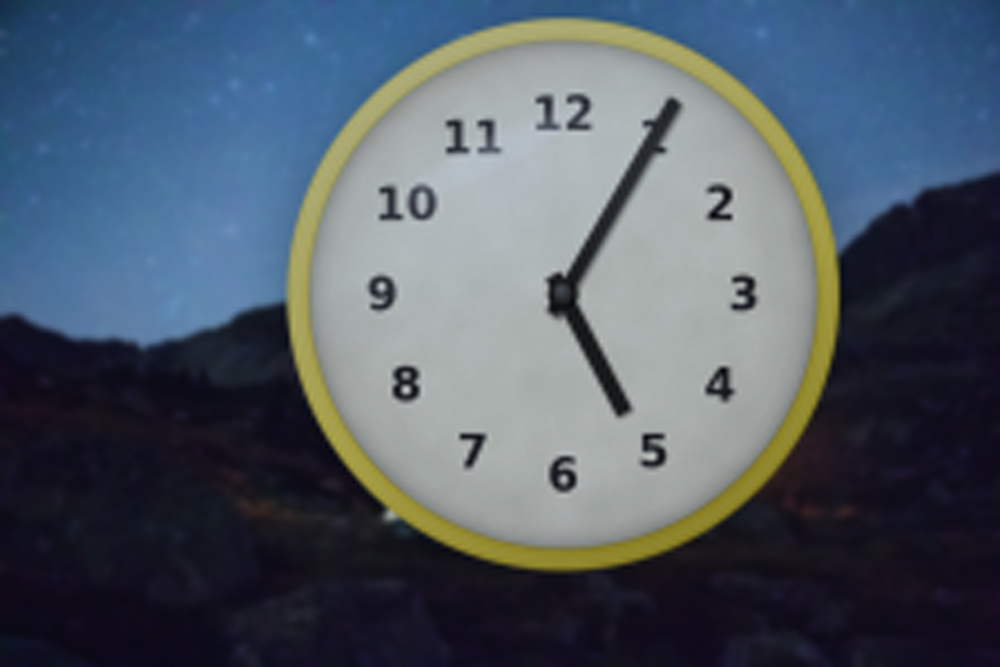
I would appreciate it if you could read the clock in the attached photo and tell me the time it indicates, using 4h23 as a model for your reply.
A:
5h05
